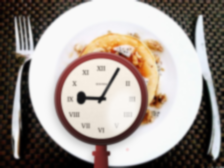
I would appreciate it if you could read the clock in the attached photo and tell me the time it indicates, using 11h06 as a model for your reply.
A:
9h05
